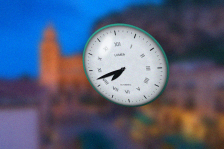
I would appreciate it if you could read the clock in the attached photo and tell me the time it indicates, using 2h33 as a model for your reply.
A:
7h42
